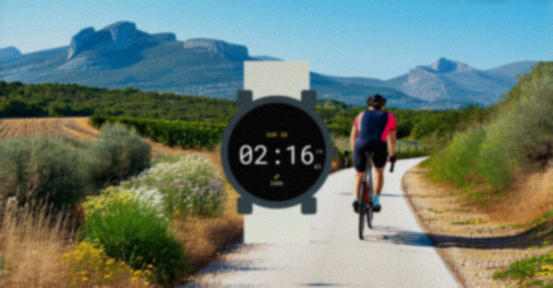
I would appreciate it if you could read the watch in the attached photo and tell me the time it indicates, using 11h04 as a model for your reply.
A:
2h16
